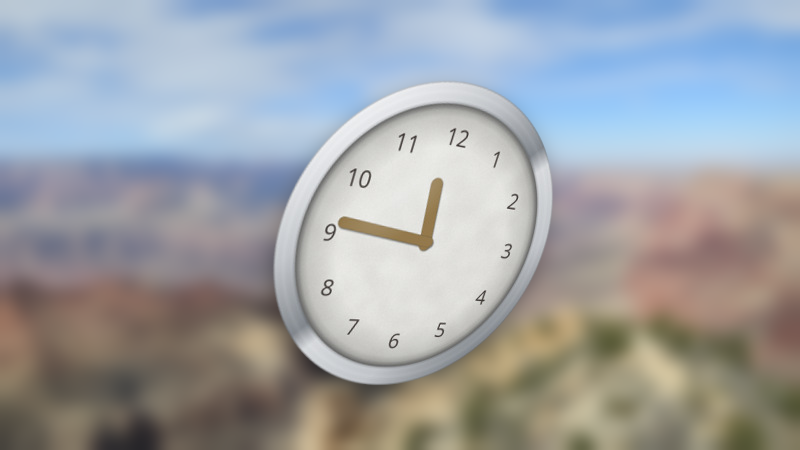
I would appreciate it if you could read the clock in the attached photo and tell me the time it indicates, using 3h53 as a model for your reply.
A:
11h46
